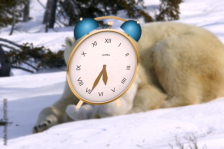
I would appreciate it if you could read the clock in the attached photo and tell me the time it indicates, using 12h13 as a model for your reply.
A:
5h34
